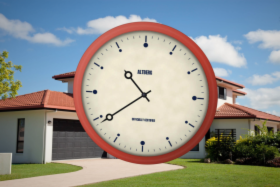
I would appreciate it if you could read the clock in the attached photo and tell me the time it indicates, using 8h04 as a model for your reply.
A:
10h39
